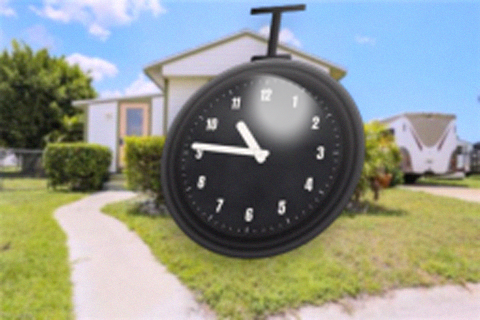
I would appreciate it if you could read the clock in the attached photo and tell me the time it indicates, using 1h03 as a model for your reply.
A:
10h46
